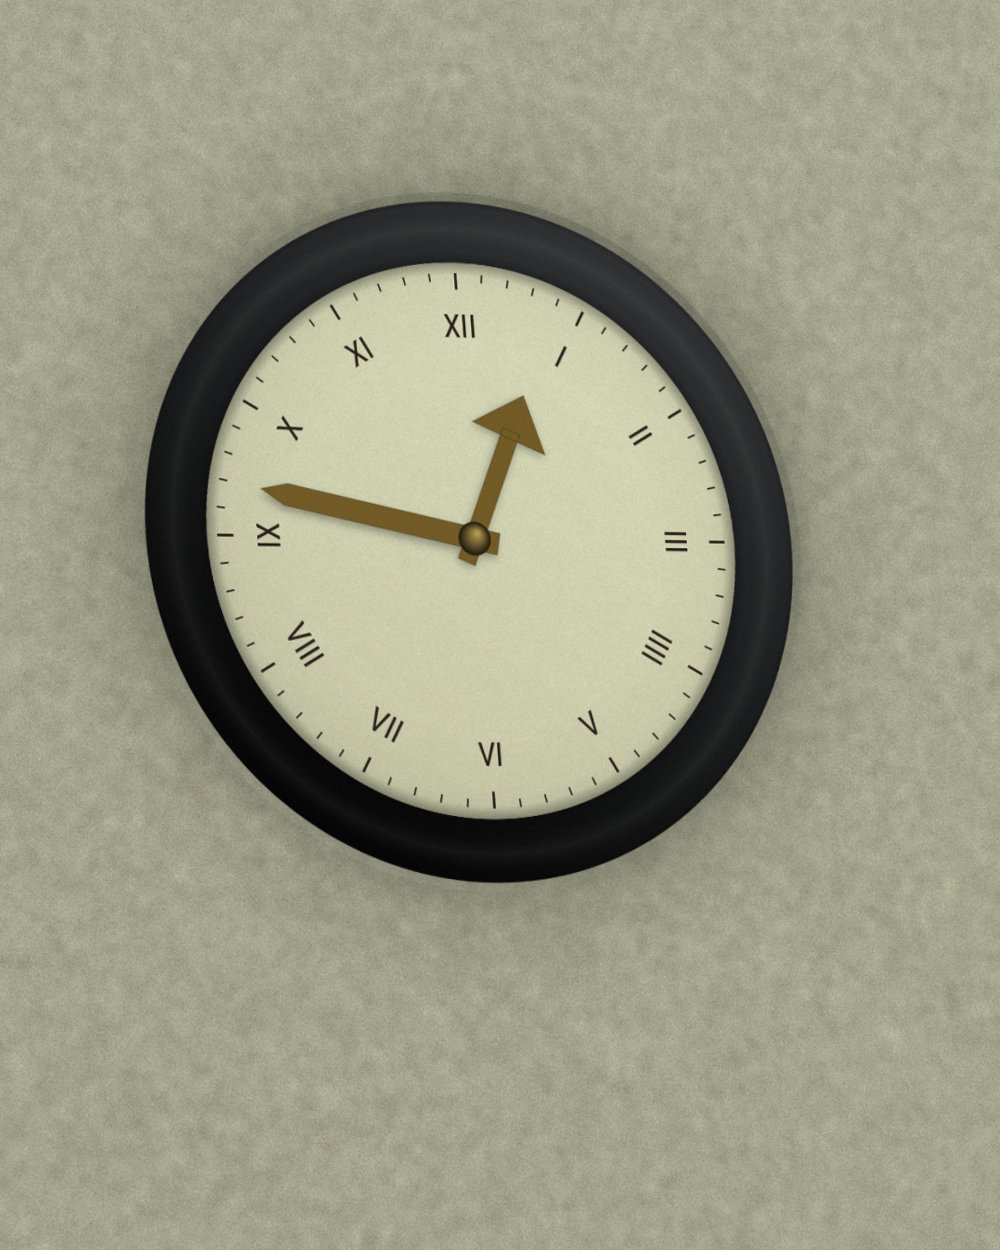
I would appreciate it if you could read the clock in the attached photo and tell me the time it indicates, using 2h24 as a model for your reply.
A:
12h47
